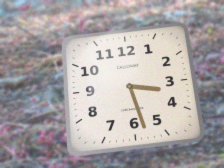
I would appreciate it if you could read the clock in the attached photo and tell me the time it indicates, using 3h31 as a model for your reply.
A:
3h28
